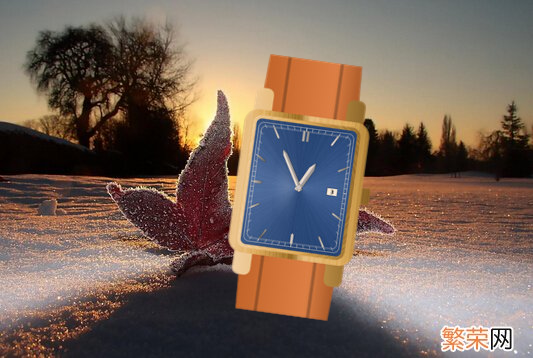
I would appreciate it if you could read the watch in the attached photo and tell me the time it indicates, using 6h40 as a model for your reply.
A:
12h55
